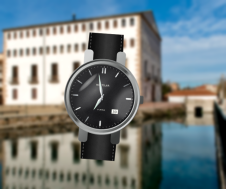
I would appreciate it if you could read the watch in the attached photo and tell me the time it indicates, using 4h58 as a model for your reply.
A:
6h58
